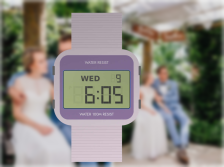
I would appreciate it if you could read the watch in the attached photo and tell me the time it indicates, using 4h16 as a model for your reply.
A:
6h05
